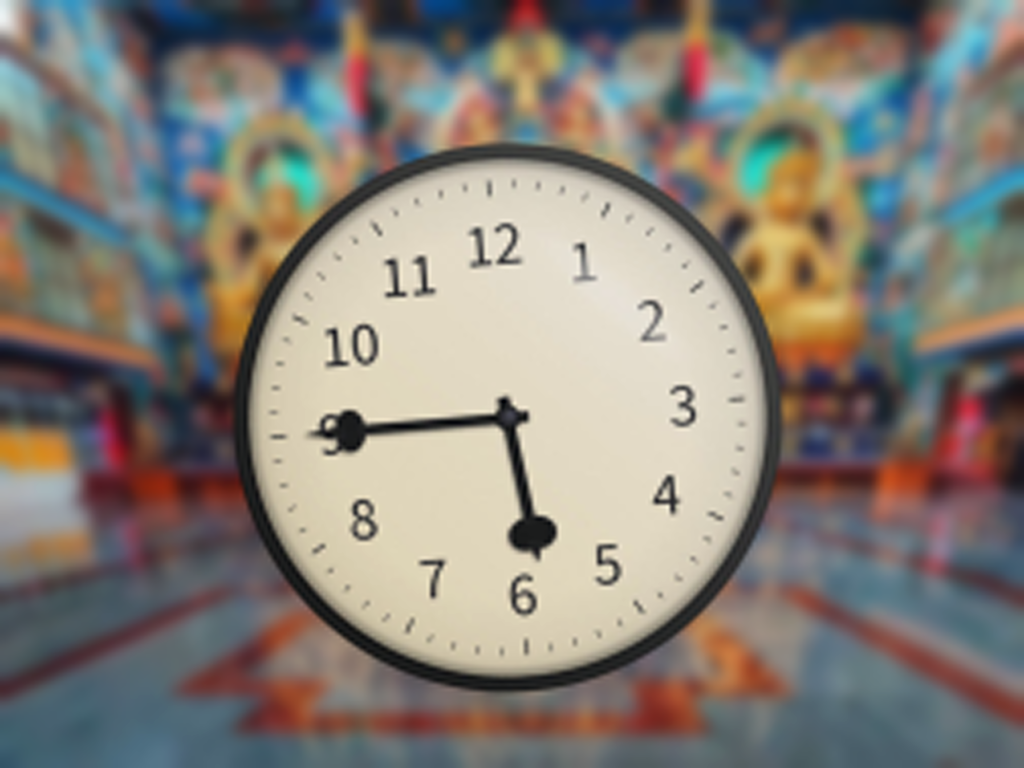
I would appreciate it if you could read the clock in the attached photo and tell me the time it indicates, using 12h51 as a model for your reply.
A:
5h45
